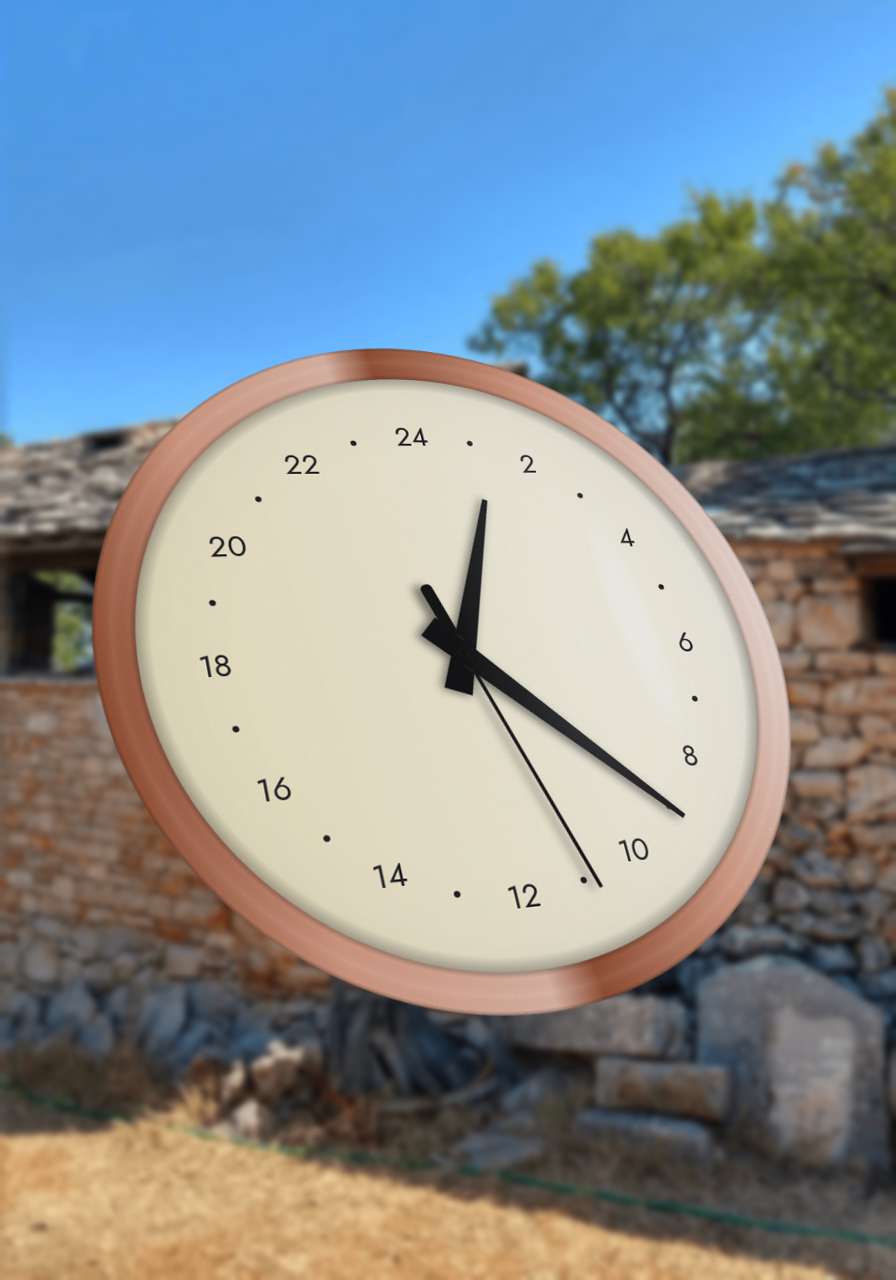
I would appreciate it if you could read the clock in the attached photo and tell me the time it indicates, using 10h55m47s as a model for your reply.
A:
1h22m27s
